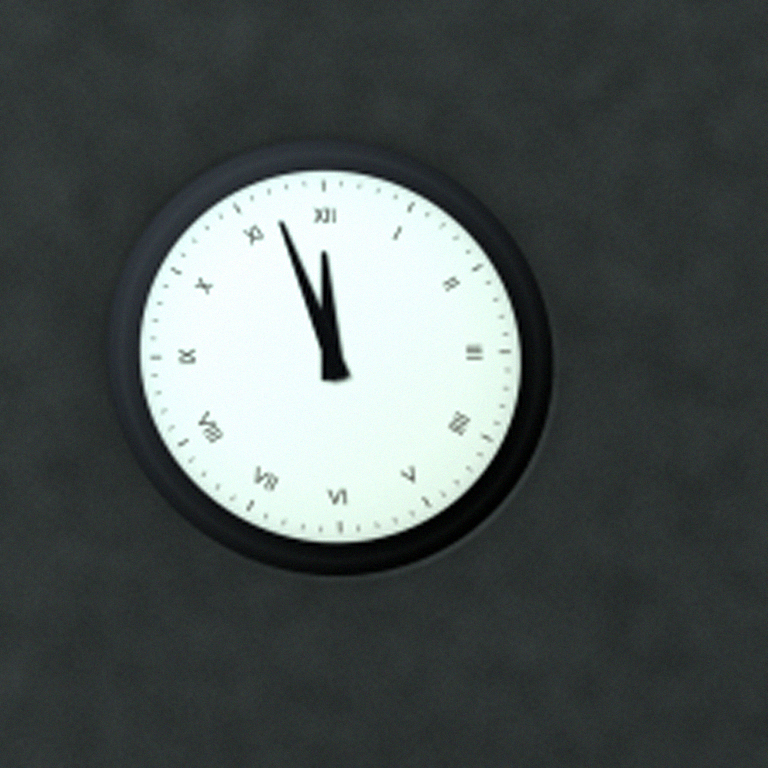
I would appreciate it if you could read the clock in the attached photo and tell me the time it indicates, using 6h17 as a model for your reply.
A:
11h57
